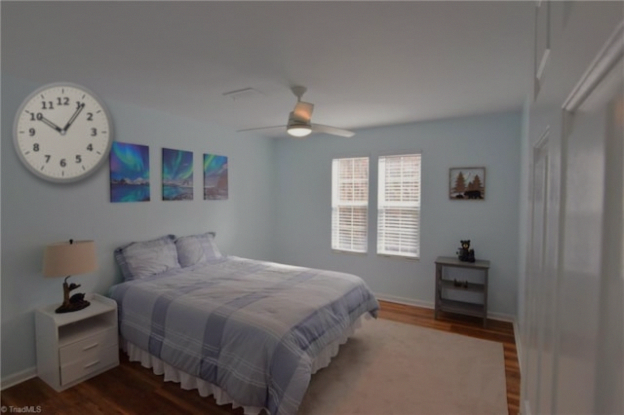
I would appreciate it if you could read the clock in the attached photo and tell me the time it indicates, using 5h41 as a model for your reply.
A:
10h06
